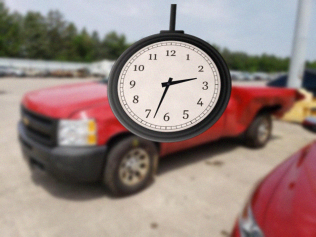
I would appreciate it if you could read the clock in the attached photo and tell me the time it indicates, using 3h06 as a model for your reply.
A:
2h33
